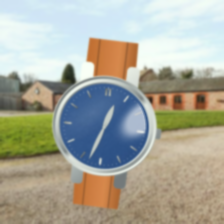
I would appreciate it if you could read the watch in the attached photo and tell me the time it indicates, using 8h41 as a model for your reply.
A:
12h33
